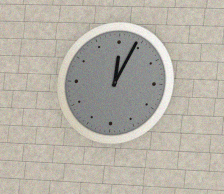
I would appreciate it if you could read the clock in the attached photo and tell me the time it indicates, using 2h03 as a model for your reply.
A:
12h04
